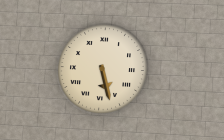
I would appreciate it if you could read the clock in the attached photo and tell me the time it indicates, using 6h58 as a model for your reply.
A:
5h27
